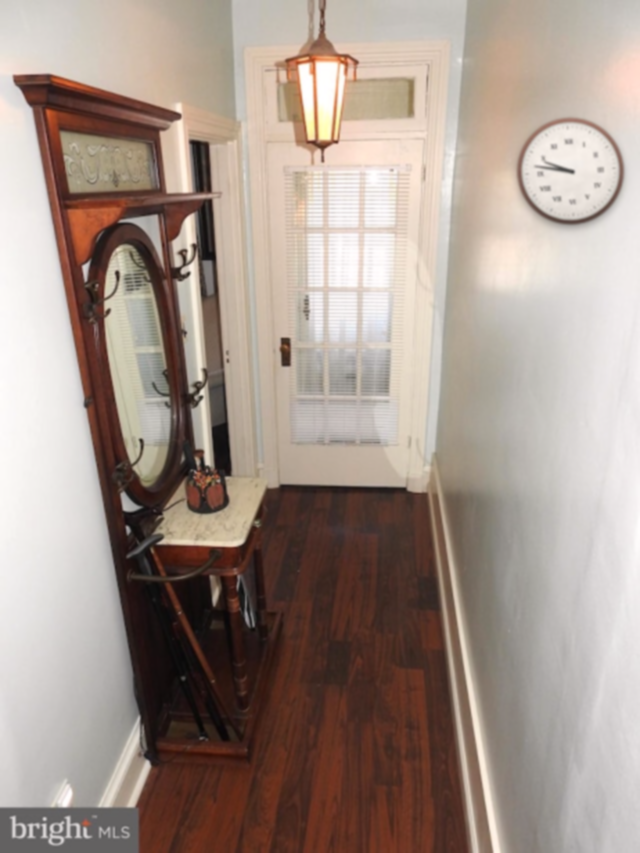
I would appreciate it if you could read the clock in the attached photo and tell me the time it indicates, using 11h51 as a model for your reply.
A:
9h47
